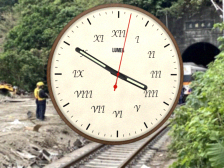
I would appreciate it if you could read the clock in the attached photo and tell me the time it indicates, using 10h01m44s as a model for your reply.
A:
3h50m02s
